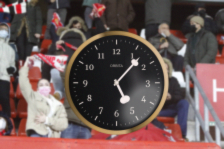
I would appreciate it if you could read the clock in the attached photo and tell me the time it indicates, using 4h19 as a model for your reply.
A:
5h07
